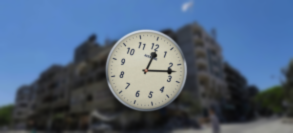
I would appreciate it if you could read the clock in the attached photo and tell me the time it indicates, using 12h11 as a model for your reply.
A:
12h12
